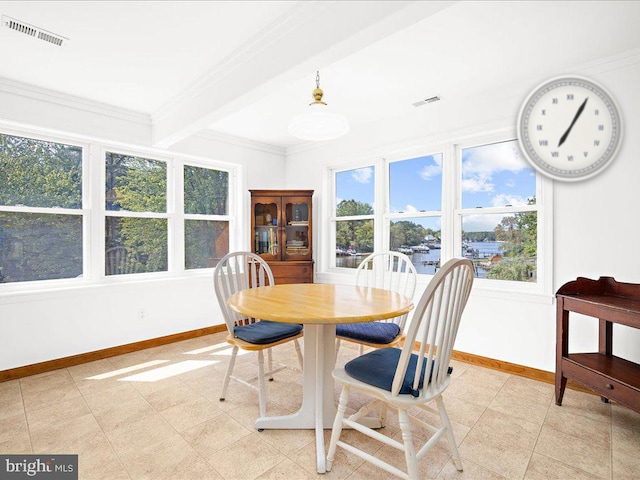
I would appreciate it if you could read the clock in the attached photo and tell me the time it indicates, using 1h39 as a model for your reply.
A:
7h05
